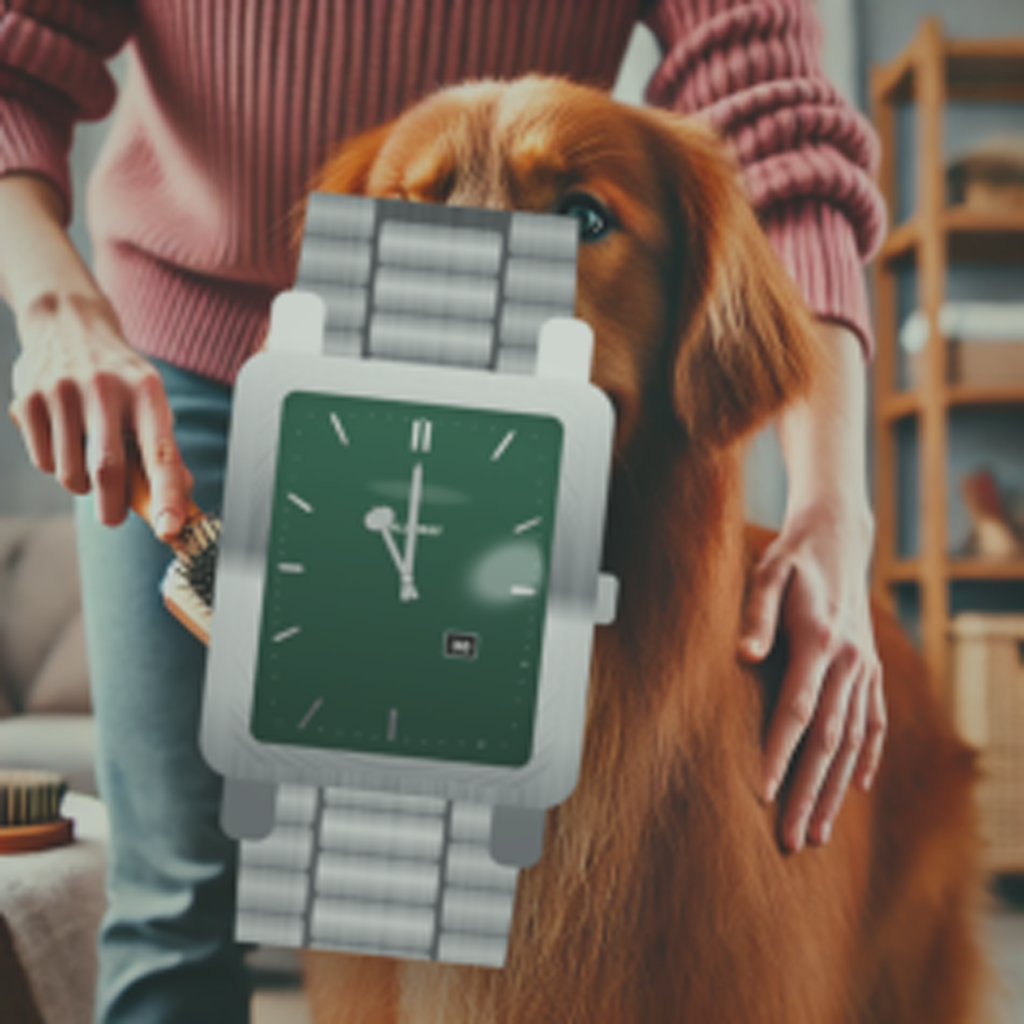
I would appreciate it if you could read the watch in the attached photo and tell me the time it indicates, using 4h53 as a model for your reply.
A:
11h00
